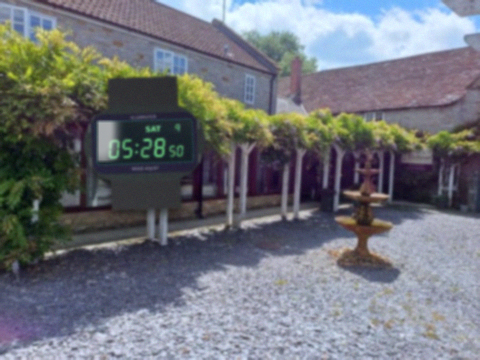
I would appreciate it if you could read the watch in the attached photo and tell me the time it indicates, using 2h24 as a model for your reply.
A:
5h28
